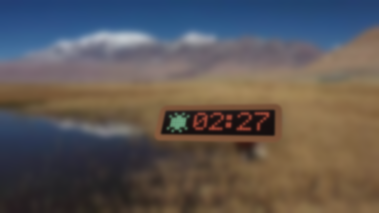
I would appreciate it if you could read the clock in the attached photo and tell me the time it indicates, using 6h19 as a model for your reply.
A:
2h27
